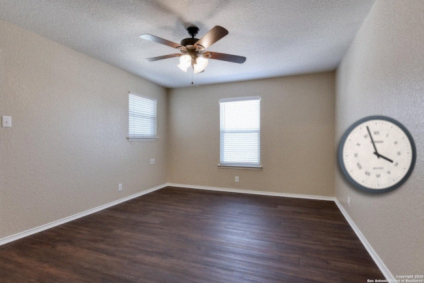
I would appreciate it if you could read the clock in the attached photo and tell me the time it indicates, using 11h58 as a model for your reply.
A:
3h57
